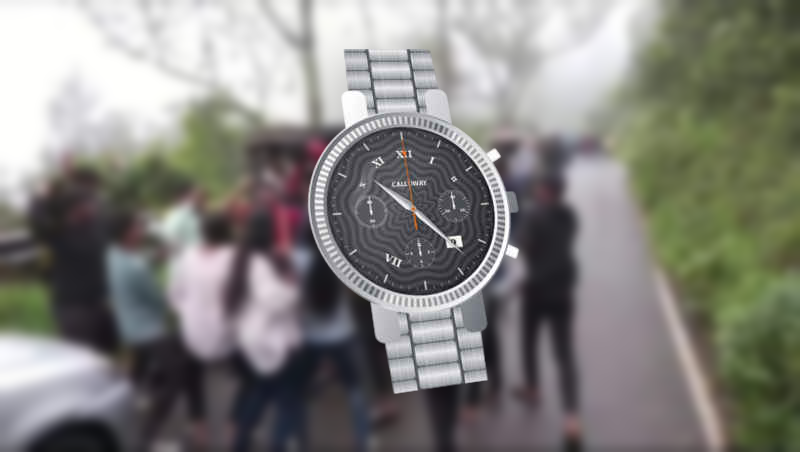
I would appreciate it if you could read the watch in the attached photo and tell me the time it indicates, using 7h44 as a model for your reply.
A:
10h23
